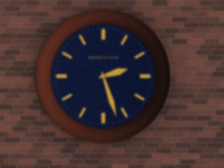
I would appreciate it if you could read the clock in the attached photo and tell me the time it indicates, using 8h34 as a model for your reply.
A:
2h27
